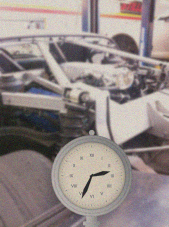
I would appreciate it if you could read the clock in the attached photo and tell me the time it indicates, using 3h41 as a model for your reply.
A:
2h34
